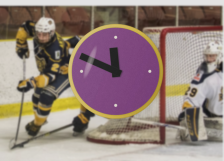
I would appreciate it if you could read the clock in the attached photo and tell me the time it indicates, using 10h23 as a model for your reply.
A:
11h49
